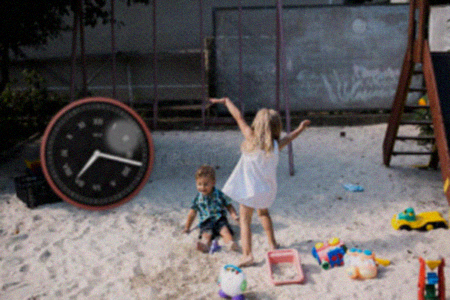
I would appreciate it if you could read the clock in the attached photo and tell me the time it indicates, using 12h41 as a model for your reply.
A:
7h17
